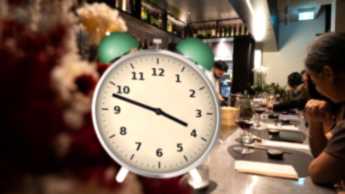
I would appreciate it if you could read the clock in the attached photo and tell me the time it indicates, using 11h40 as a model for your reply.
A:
3h48
